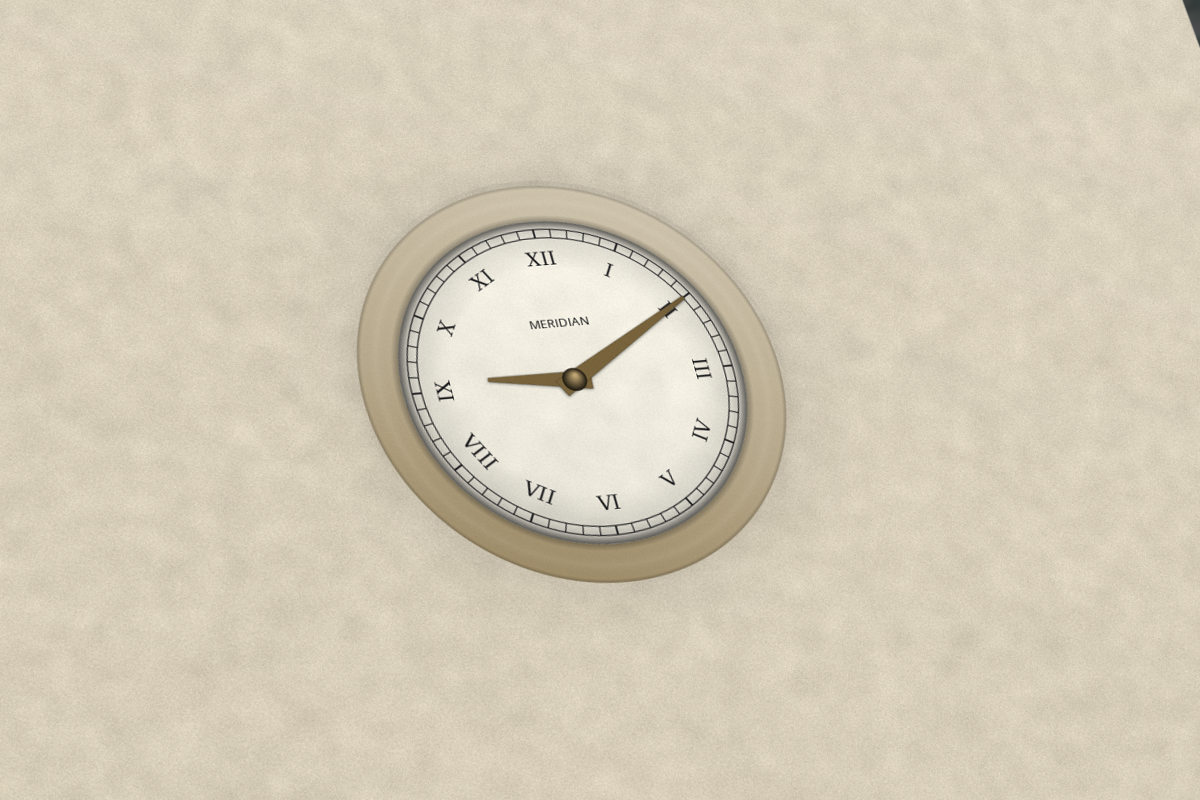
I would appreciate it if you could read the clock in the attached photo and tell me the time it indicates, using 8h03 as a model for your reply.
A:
9h10
